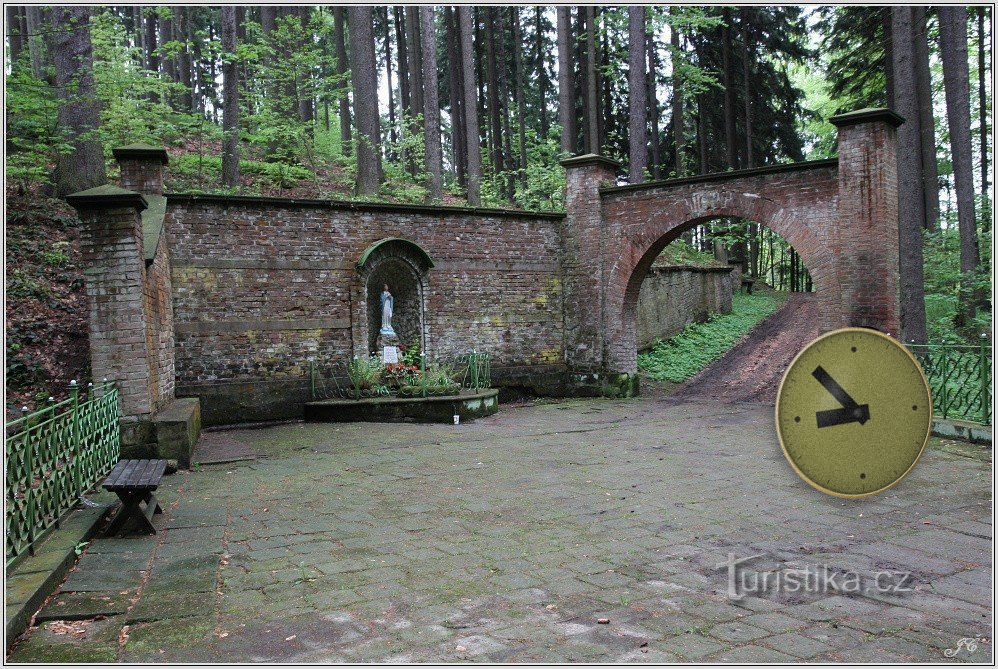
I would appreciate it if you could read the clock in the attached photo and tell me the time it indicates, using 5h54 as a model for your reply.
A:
8h53
